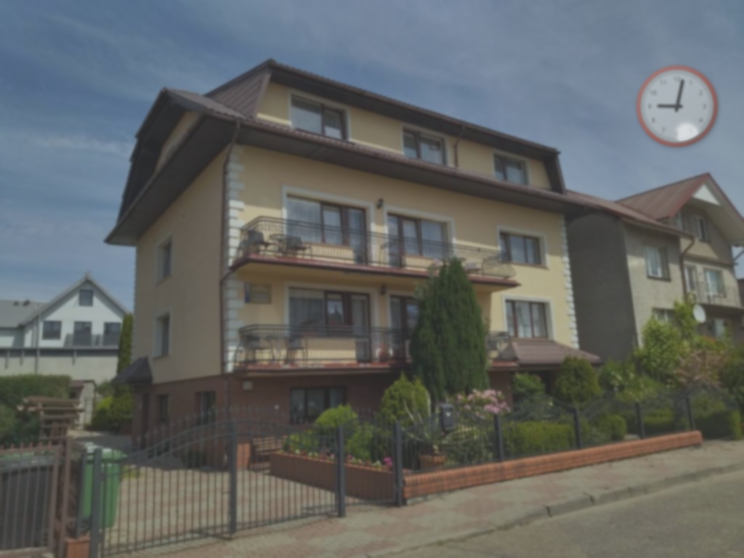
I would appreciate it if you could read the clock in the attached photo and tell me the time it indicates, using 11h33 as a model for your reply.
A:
9h02
